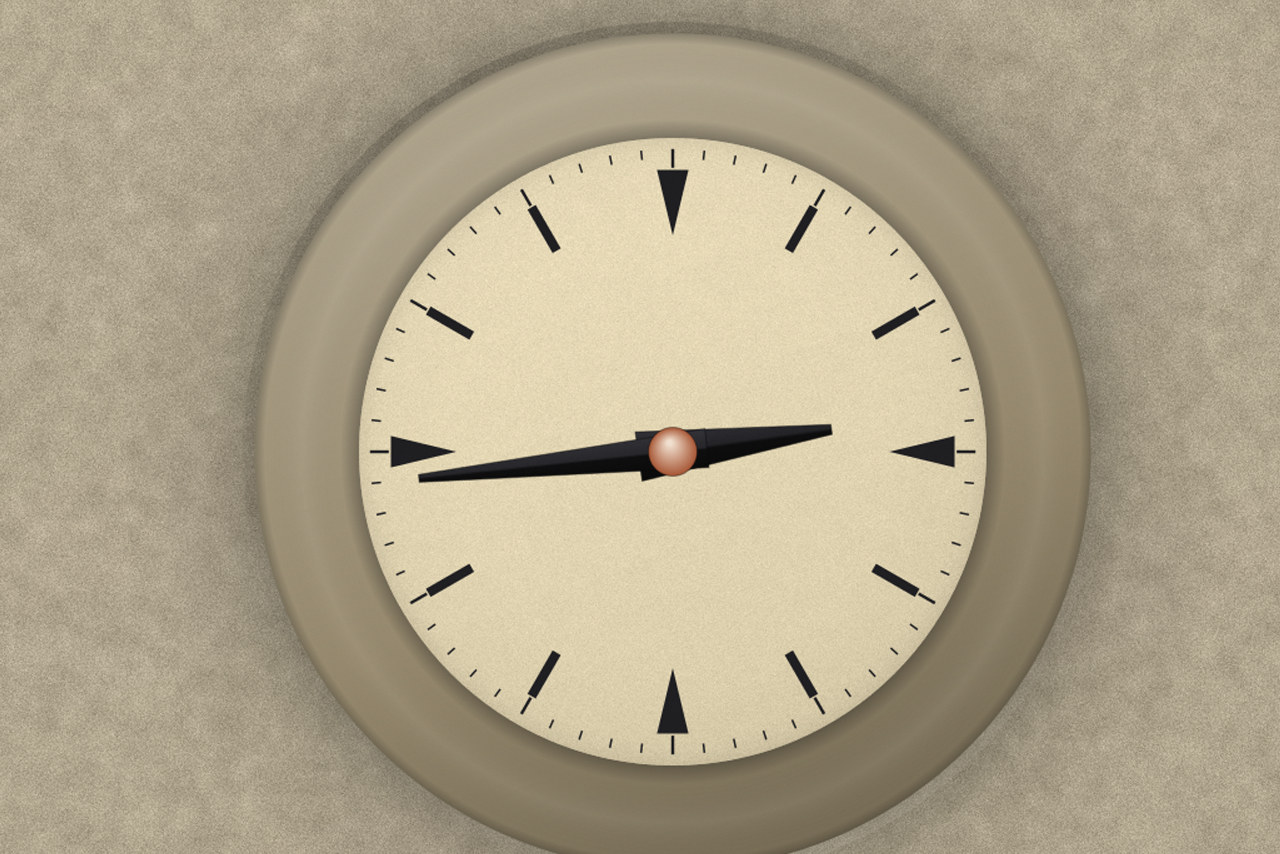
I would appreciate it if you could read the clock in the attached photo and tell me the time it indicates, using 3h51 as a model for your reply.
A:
2h44
